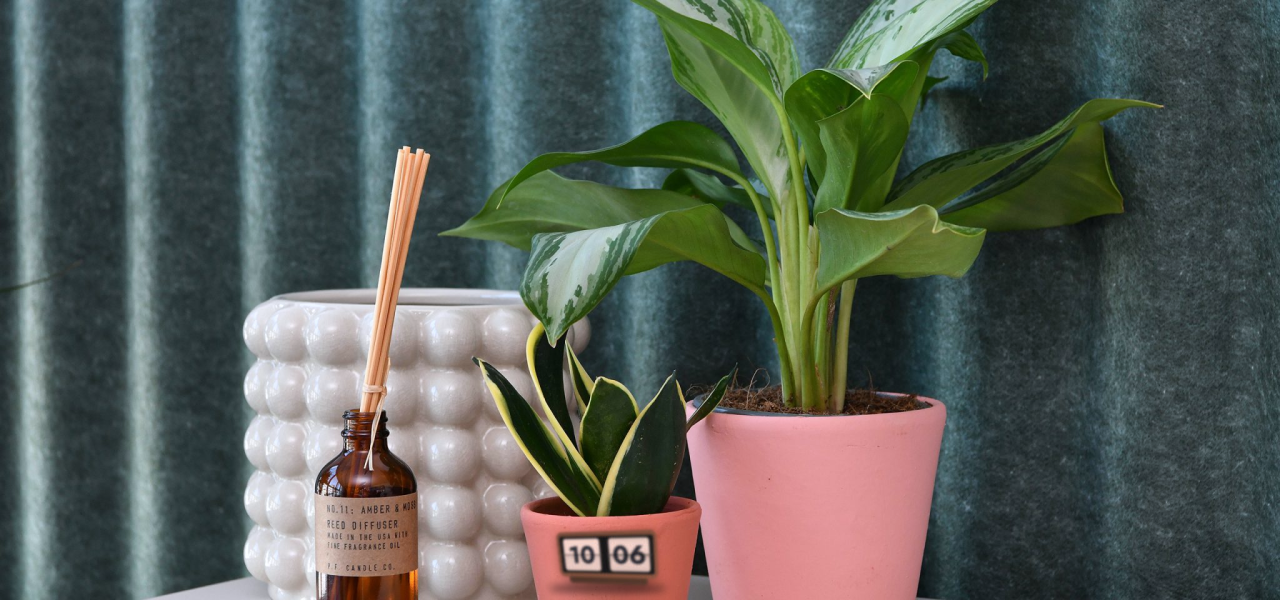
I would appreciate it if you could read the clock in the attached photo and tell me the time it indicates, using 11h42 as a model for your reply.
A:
10h06
